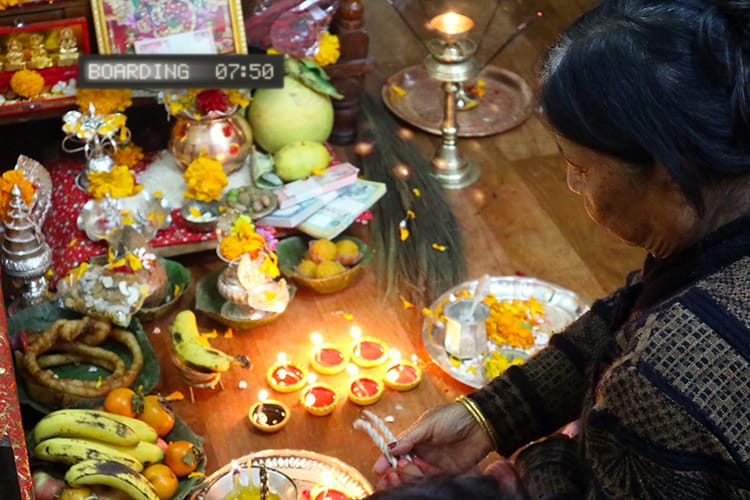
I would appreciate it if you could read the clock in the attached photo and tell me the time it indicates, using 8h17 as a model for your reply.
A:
7h50
